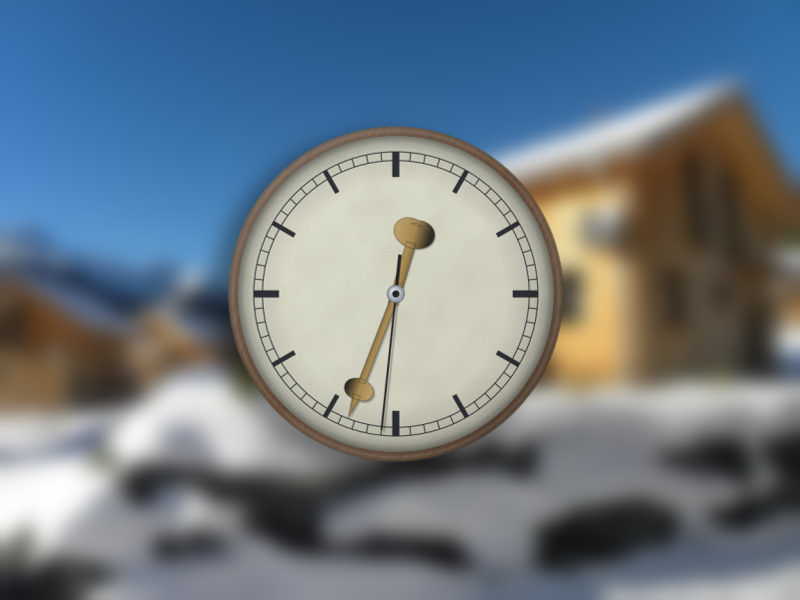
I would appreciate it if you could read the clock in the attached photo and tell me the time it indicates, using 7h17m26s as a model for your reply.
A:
12h33m31s
